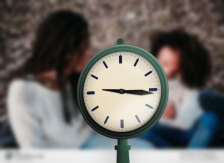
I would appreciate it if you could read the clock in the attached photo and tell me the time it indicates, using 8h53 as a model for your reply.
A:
9h16
